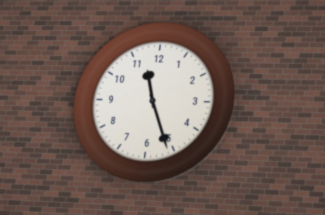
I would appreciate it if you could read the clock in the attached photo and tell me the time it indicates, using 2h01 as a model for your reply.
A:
11h26
